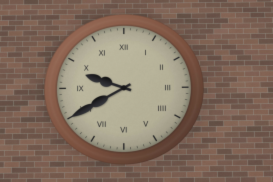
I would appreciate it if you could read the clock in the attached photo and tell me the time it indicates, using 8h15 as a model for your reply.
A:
9h40
